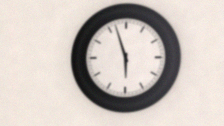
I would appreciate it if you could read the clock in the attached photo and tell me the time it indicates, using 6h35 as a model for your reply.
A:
5h57
